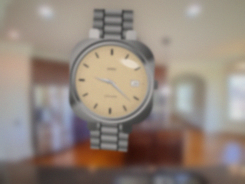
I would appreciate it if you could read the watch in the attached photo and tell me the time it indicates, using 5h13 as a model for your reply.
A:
9h22
